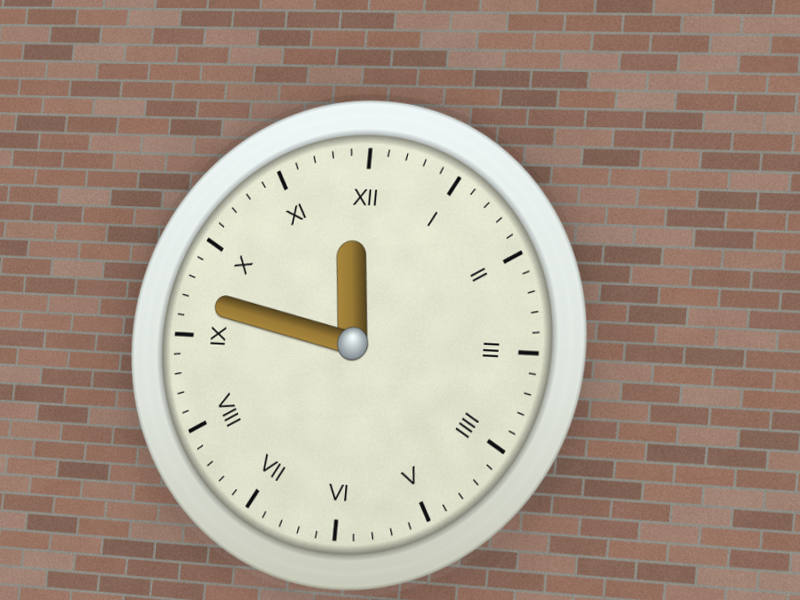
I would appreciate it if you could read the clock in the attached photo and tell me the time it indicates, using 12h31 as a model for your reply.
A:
11h47
